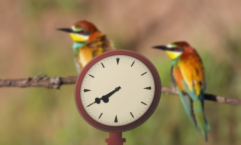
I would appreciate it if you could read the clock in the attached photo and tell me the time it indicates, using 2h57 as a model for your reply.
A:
7h40
